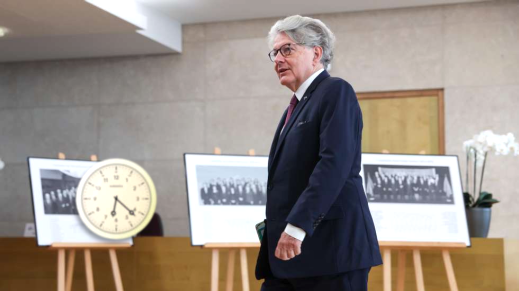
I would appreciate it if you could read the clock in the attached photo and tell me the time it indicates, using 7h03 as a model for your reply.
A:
6h22
